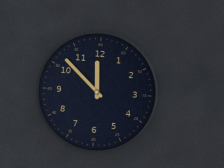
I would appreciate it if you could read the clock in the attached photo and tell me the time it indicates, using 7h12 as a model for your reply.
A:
11h52
